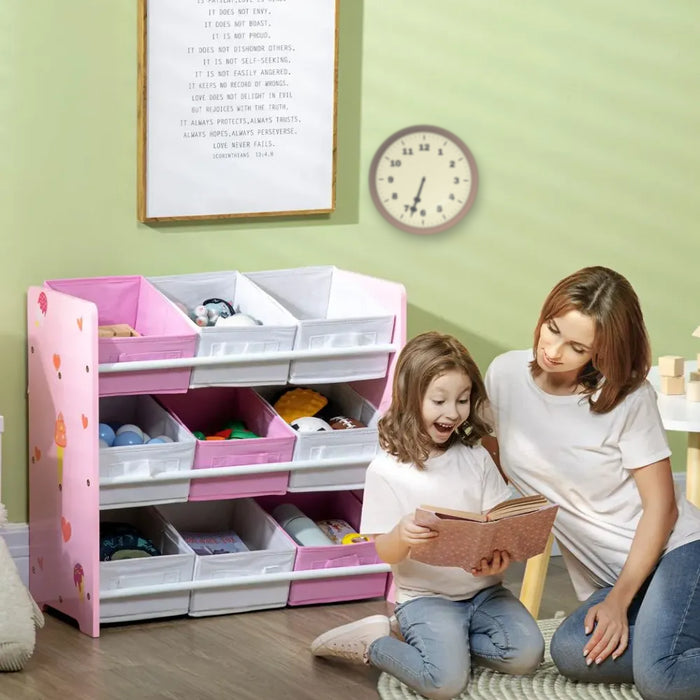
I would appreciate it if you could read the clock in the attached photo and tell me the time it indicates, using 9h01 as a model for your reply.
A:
6h33
